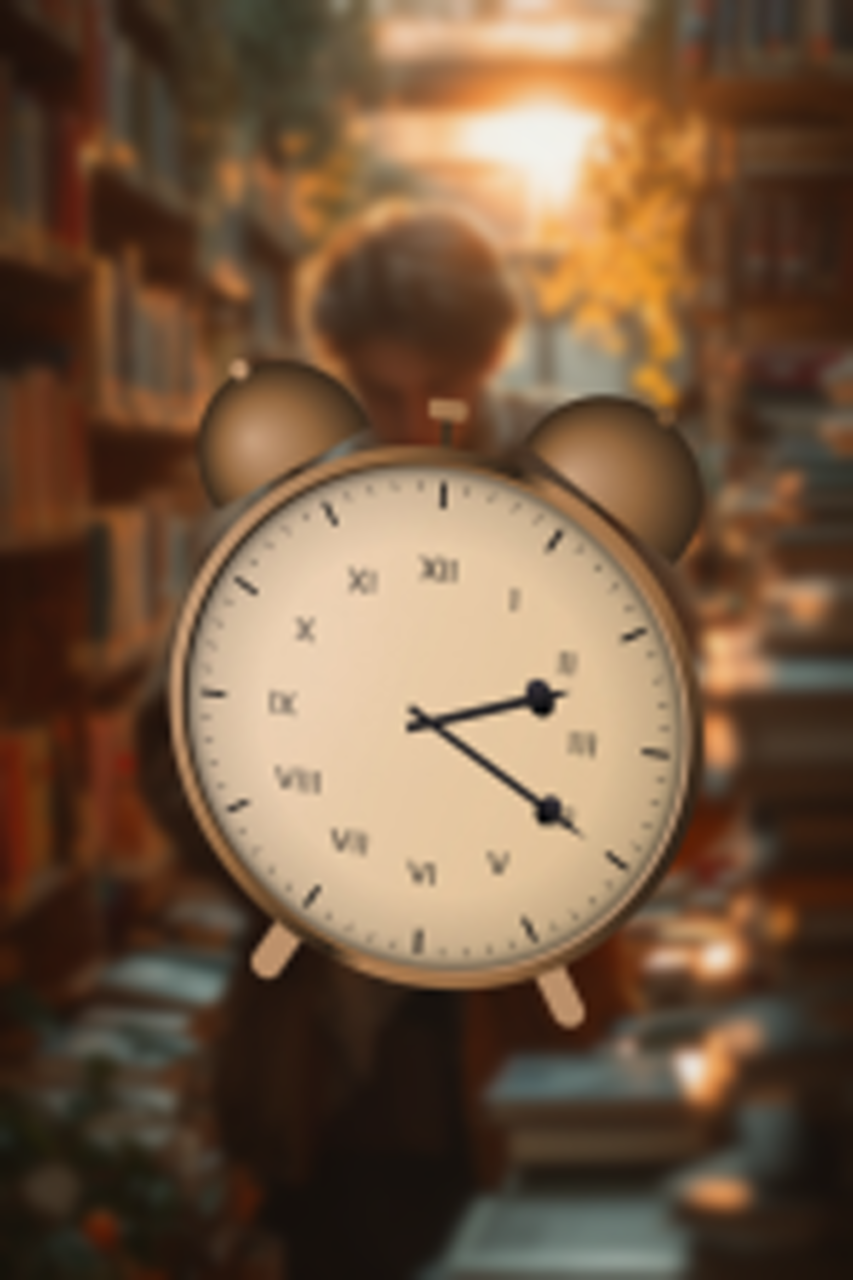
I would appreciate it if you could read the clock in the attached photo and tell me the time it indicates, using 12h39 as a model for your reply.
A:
2h20
